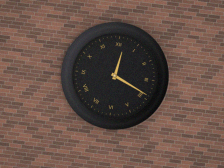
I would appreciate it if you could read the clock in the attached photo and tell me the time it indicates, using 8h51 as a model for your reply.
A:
12h19
